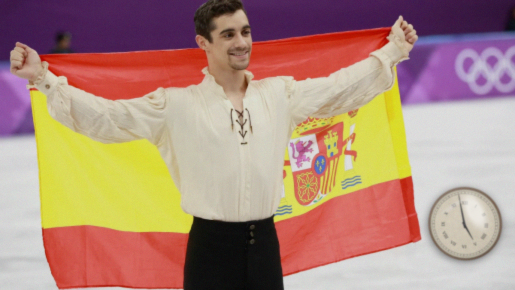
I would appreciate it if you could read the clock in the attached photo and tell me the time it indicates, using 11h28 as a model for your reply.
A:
4h58
